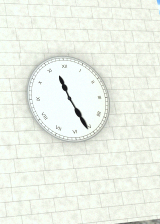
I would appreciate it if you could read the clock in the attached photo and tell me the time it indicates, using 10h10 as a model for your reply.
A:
11h26
